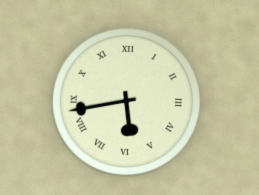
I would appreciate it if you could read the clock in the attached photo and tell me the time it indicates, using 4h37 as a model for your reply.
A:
5h43
